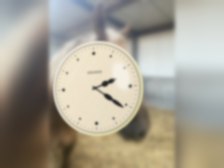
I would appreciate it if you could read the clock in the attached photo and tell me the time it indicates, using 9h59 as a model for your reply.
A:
2h21
